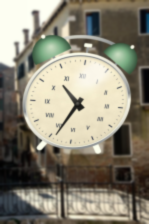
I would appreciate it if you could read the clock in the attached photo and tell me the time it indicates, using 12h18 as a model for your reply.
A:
10h34
